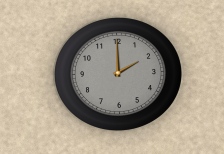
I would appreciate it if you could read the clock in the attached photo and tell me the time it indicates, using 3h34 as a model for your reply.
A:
2h00
